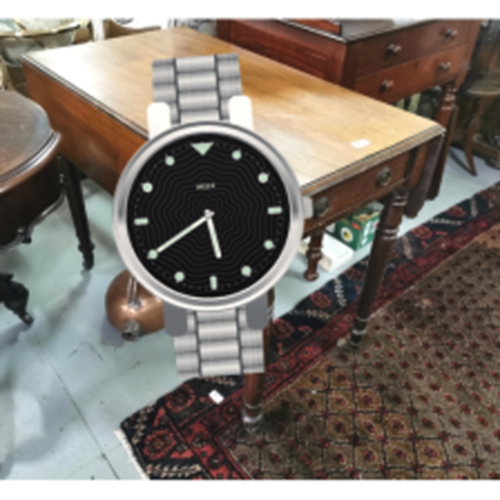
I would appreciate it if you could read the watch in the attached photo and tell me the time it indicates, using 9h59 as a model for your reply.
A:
5h40
